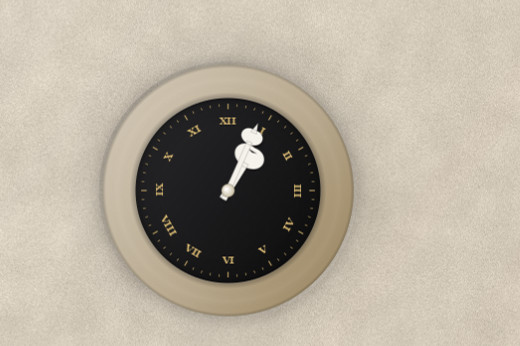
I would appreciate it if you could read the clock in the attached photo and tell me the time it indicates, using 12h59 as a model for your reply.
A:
1h04
